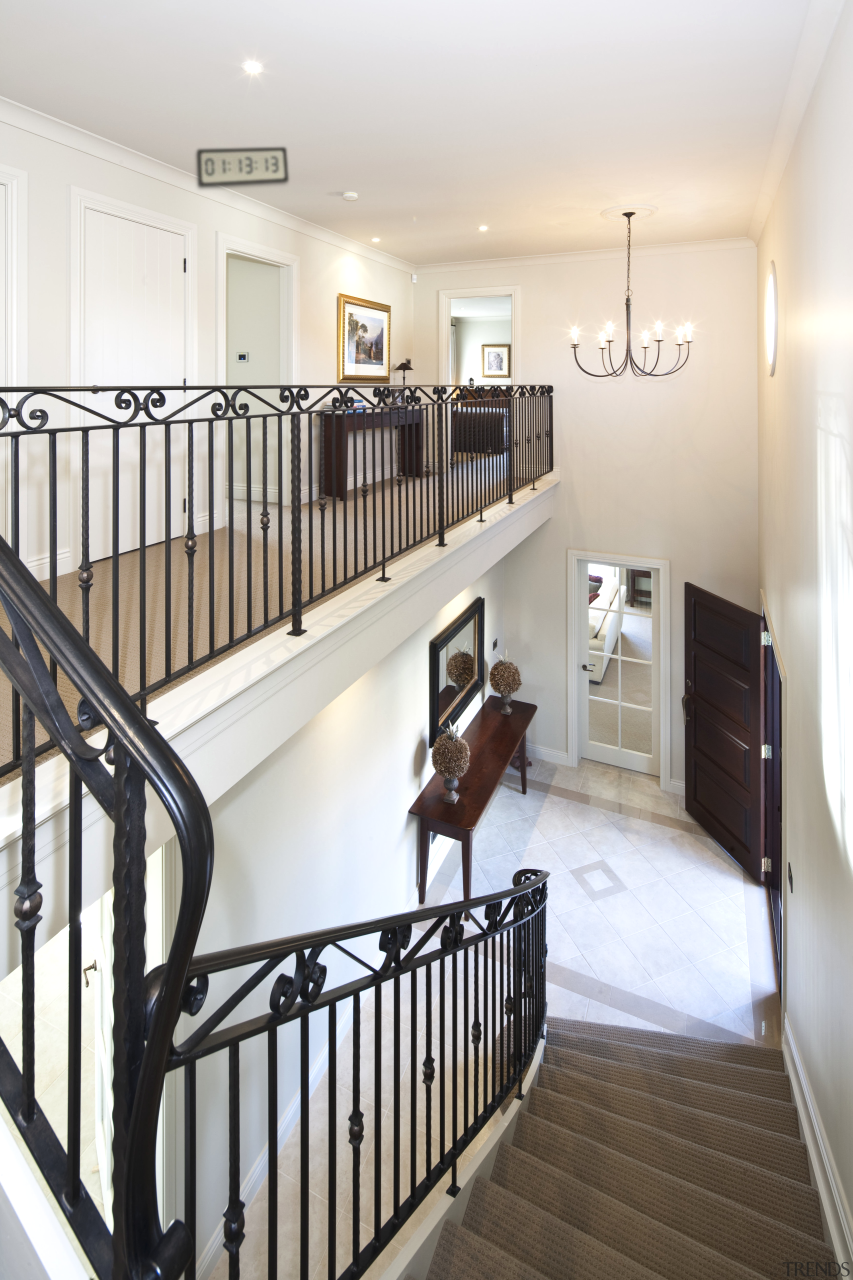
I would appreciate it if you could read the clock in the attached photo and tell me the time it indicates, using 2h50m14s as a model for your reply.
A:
1h13m13s
